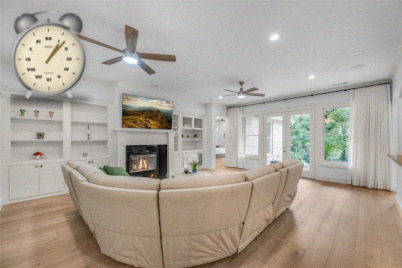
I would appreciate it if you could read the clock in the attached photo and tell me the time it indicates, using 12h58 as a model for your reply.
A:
1h07
